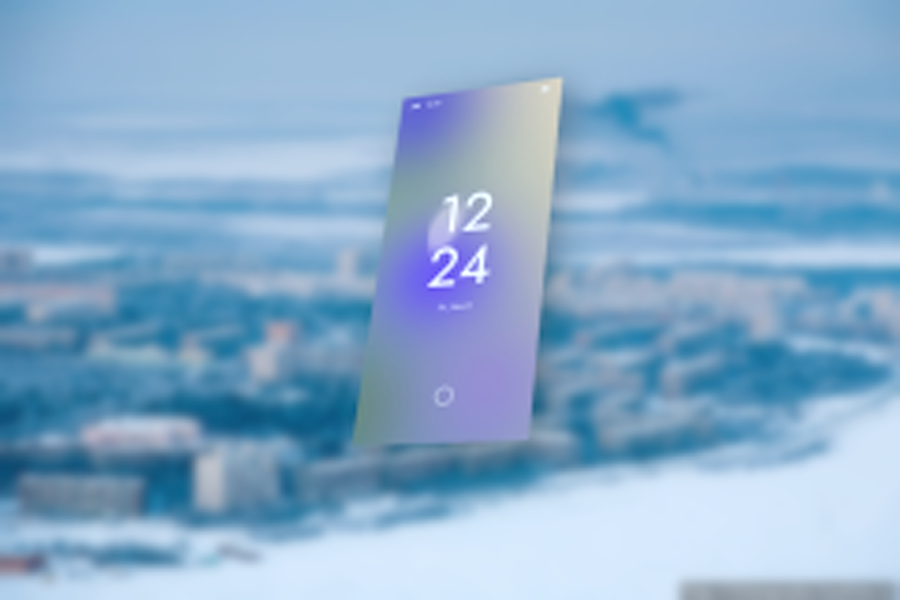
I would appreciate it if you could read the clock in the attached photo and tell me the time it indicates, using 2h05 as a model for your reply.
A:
12h24
